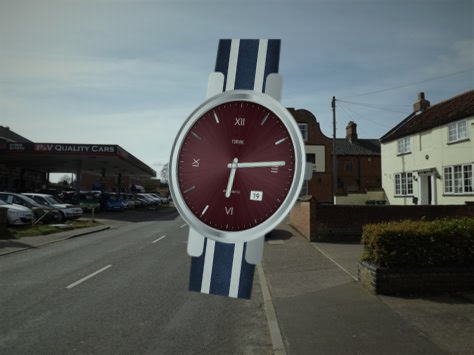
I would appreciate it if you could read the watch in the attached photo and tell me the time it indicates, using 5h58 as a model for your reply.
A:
6h14
